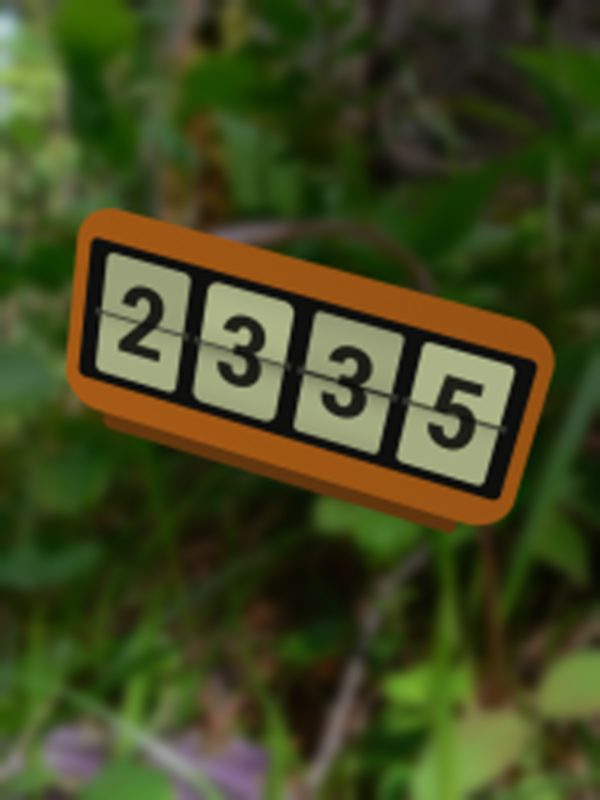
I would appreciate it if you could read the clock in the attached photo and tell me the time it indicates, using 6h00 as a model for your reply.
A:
23h35
